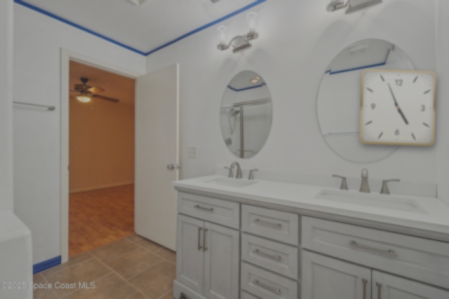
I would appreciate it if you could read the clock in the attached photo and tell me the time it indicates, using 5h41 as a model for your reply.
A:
4h56
